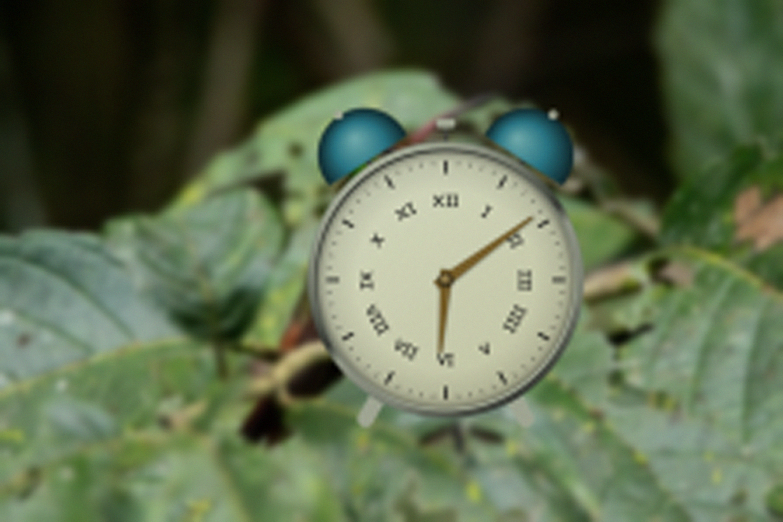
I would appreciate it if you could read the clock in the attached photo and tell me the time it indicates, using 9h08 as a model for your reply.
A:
6h09
